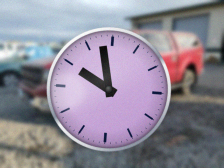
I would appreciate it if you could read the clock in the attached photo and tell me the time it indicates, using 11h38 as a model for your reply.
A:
9h58
